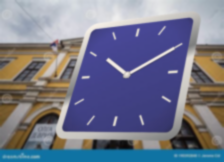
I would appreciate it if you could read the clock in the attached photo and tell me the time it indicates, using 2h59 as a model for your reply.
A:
10h10
